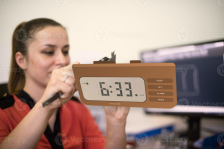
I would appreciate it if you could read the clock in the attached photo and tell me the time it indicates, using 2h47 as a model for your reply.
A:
6h33
